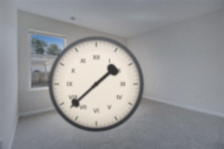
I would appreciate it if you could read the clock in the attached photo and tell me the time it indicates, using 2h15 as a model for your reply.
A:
1h38
